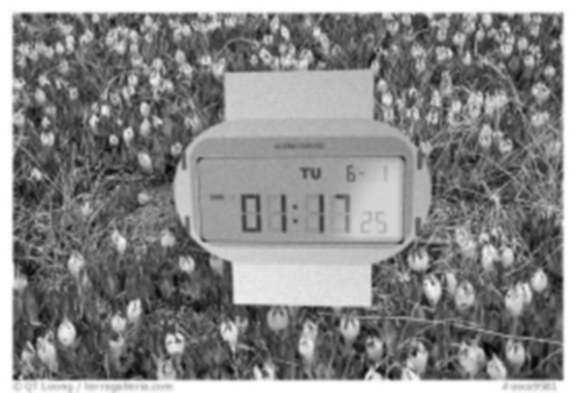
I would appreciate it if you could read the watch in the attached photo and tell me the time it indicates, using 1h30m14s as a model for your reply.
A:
1h17m25s
